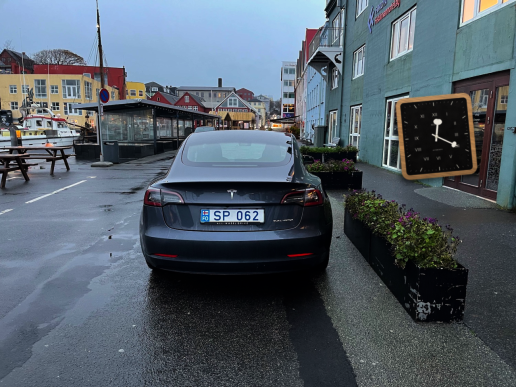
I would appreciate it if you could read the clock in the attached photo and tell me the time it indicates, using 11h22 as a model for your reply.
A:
12h20
